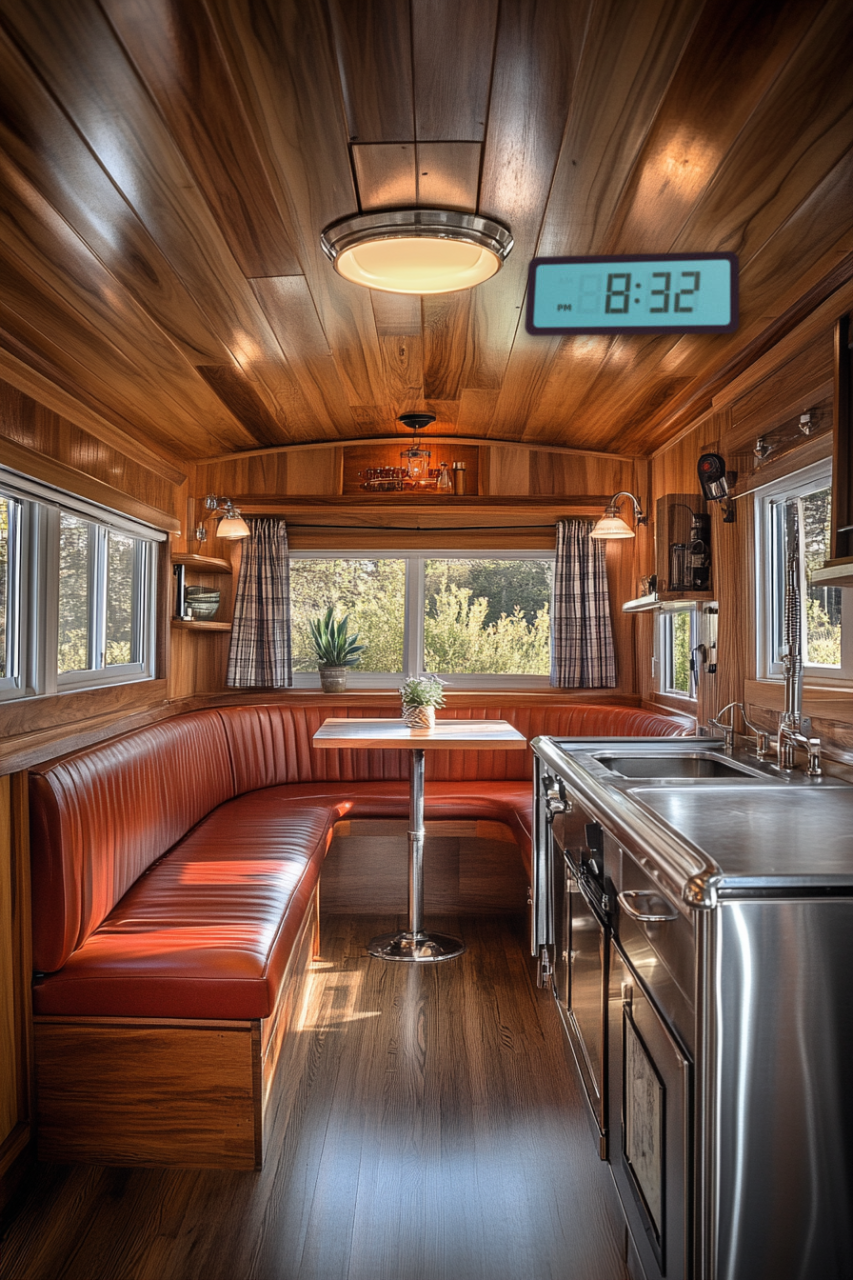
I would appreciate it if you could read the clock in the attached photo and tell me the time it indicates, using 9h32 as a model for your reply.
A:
8h32
